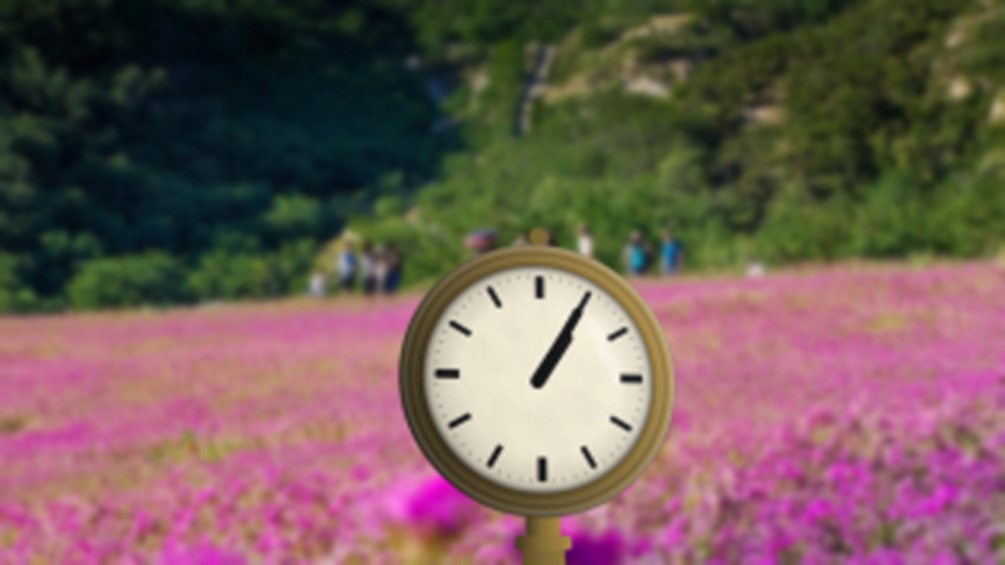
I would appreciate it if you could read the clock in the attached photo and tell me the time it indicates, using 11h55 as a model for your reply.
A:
1h05
